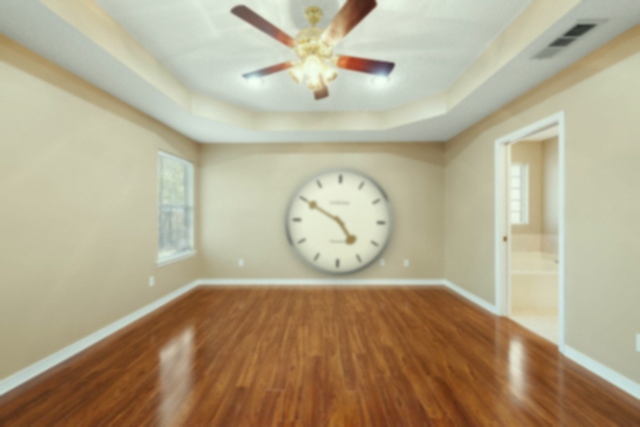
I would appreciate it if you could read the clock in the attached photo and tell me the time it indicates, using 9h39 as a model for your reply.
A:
4h50
